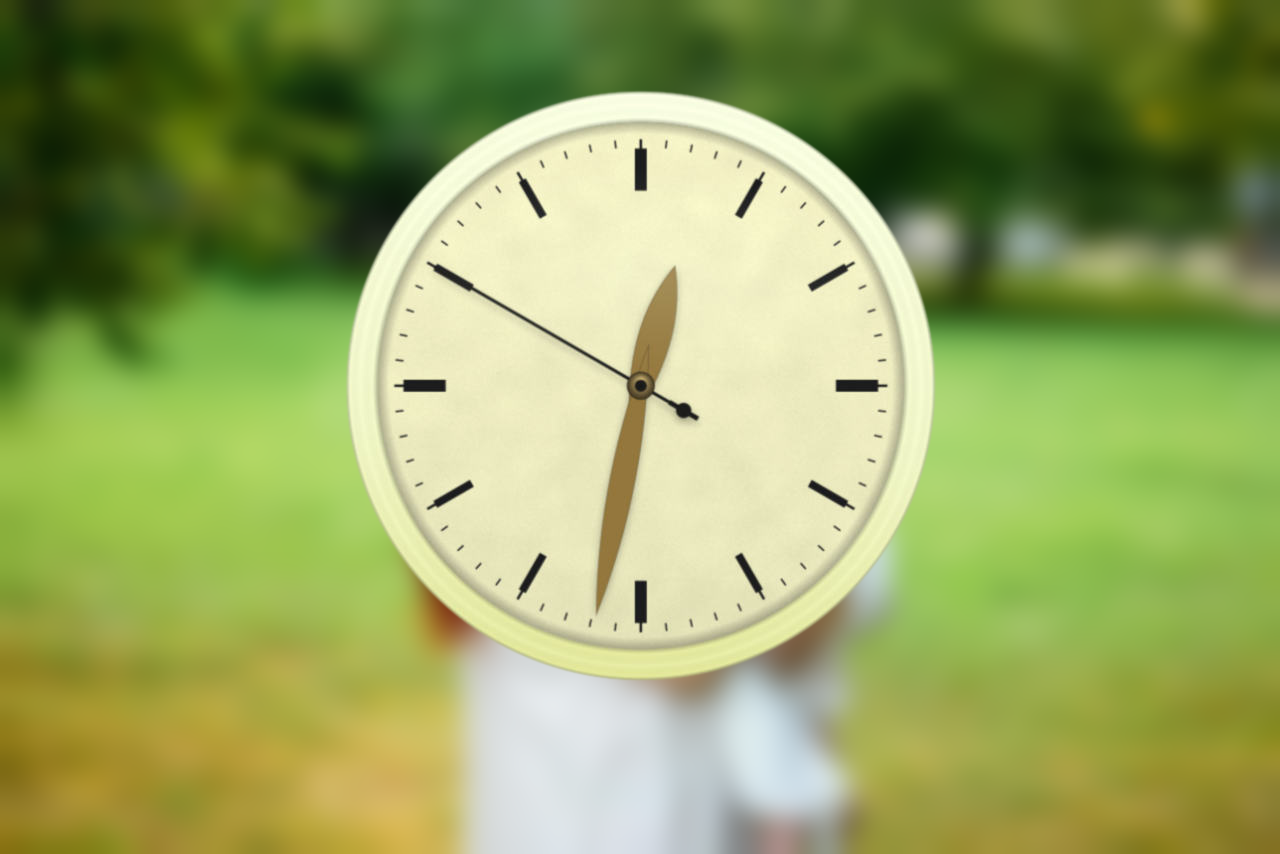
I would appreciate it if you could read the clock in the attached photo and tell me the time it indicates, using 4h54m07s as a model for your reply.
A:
12h31m50s
